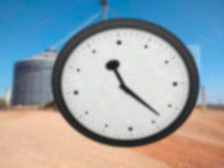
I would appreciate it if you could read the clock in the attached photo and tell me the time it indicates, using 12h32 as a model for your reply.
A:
11h23
